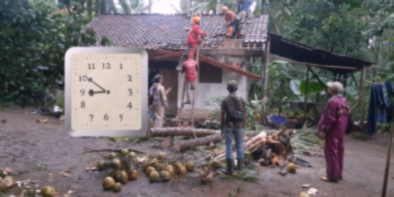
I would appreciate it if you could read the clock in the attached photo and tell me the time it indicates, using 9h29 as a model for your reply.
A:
8h51
